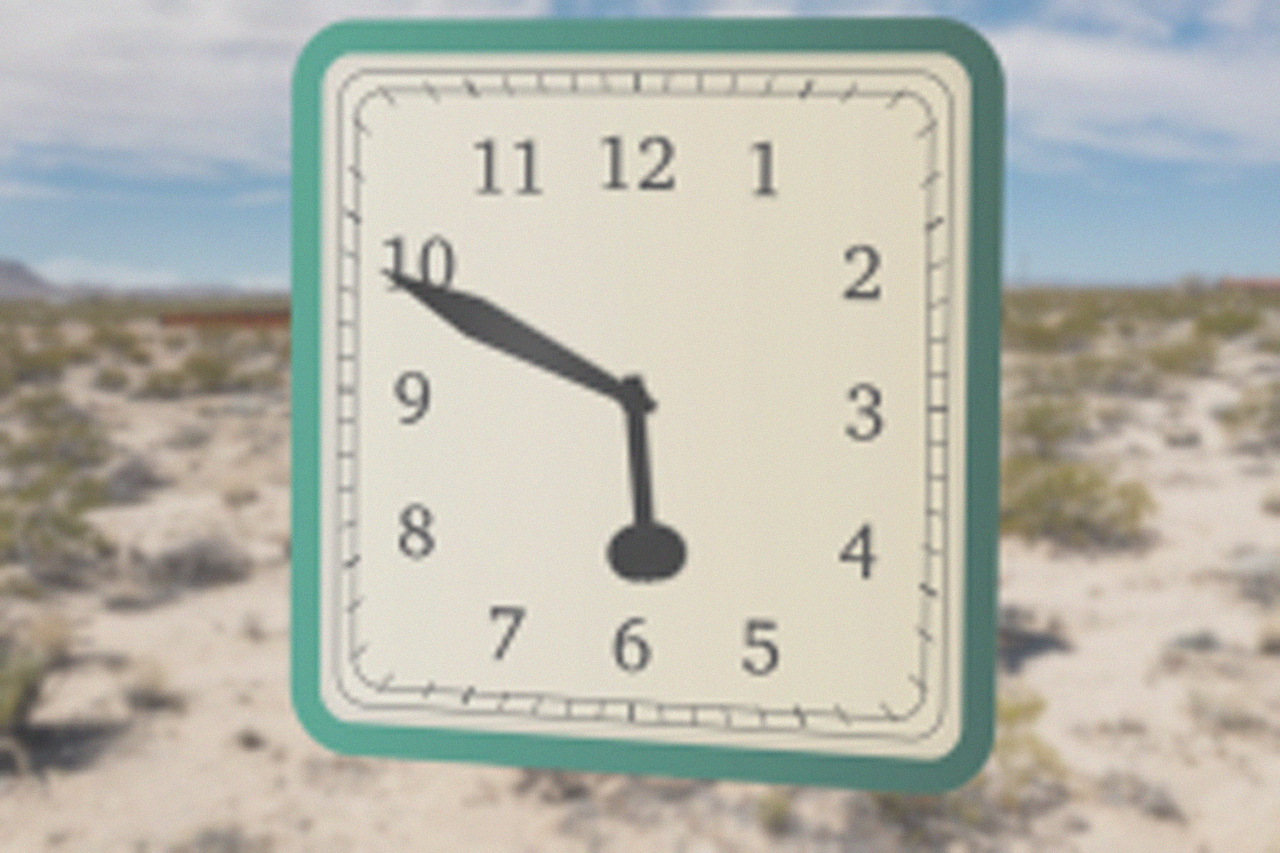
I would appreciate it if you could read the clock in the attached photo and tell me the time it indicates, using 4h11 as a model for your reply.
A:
5h49
